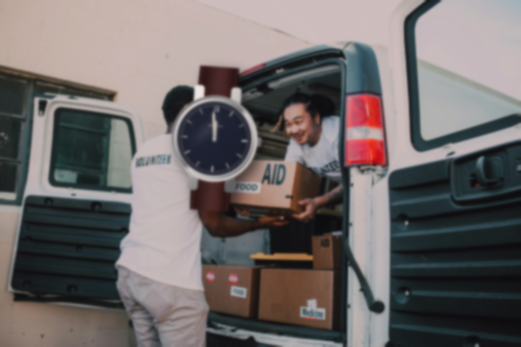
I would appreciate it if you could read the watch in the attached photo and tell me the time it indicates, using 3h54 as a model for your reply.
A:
11h59
